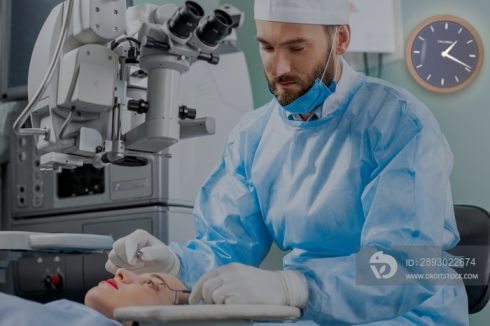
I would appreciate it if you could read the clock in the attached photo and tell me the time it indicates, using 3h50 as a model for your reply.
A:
1h19
